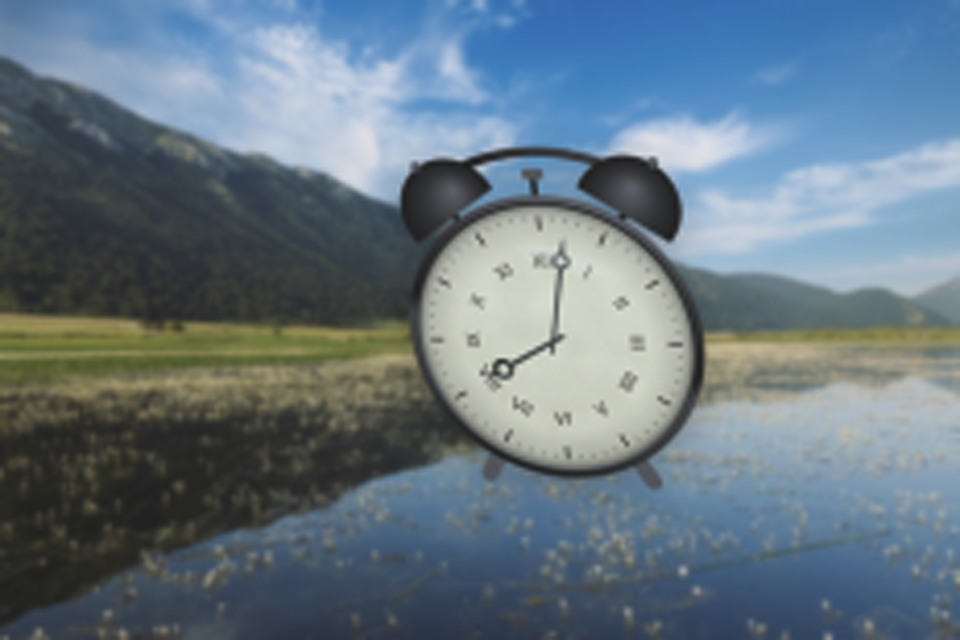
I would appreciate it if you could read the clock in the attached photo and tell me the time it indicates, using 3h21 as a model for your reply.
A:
8h02
